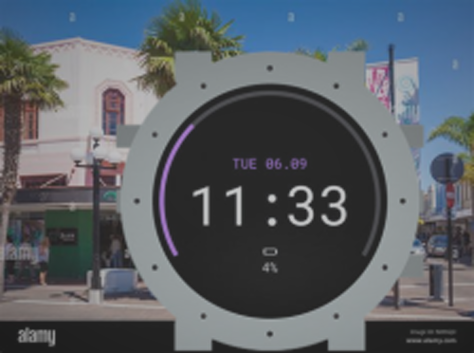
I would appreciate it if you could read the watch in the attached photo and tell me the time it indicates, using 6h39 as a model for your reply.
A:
11h33
